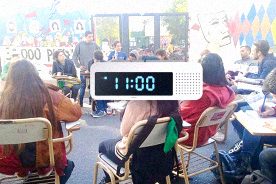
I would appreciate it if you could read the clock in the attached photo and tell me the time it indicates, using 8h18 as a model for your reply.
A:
11h00
